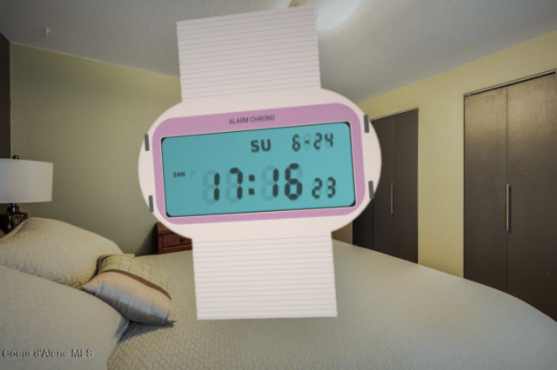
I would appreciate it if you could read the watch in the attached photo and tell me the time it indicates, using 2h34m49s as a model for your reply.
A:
17h16m23s
